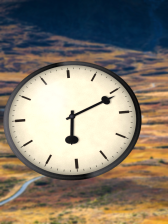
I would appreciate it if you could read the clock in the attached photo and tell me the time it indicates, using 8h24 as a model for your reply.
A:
6h11
